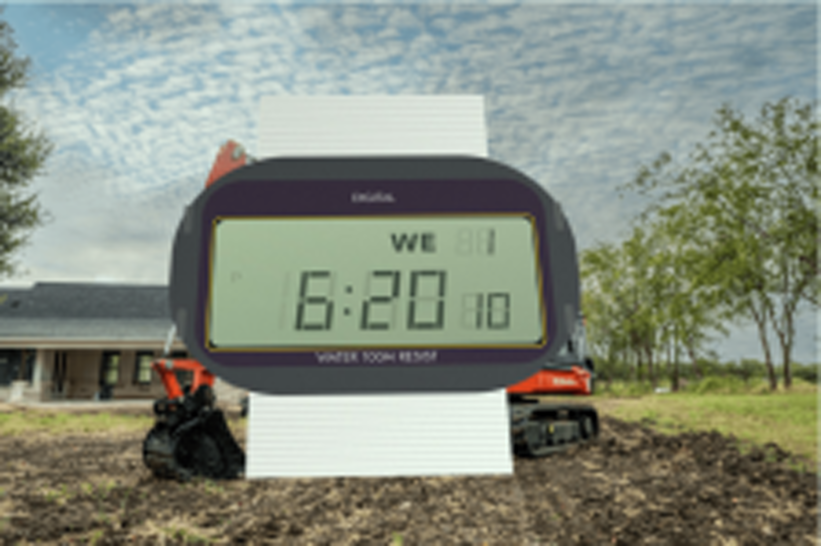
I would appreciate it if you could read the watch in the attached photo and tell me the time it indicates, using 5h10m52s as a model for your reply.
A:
6h20m10s
